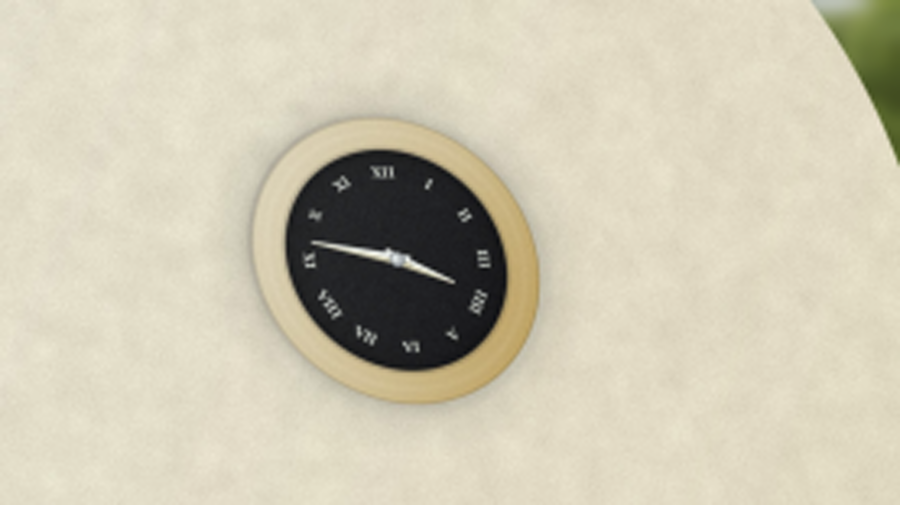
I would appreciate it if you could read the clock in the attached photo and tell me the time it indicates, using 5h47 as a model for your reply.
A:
3h47
